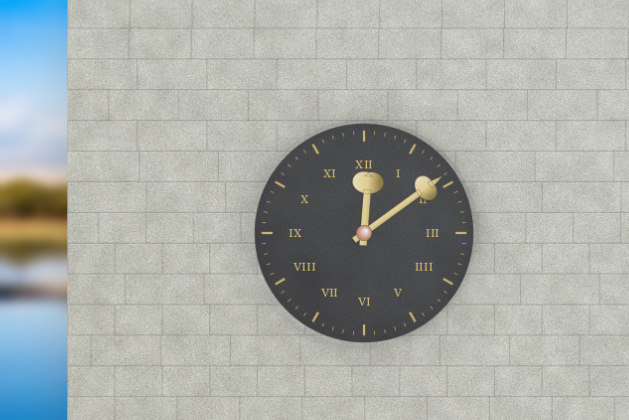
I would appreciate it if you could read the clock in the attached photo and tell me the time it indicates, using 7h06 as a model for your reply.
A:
12h09
